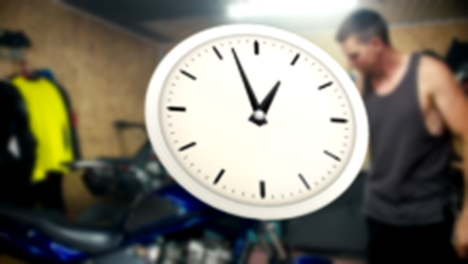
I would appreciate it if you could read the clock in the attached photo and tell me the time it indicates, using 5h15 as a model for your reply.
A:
12h57
